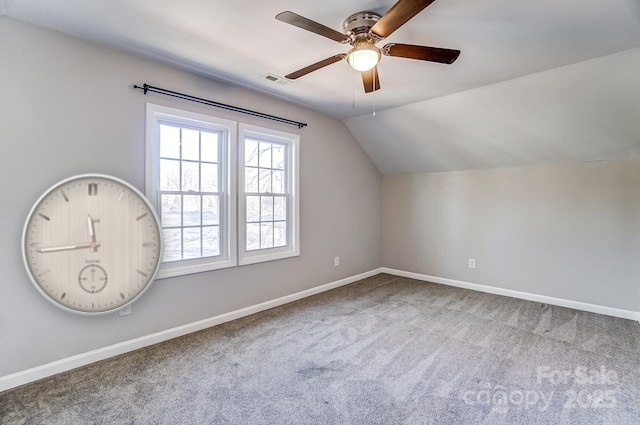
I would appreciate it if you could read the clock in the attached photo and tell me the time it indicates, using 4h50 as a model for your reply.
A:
11h44
